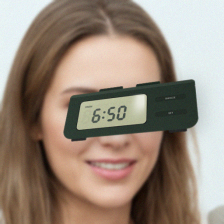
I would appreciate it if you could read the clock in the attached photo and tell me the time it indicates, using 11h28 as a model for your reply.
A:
6h50
